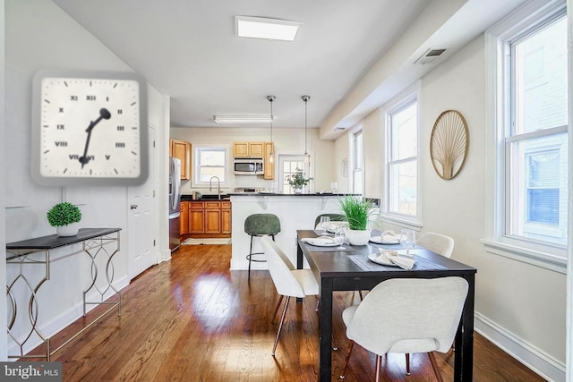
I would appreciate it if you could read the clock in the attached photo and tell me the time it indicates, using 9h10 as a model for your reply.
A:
1h32
